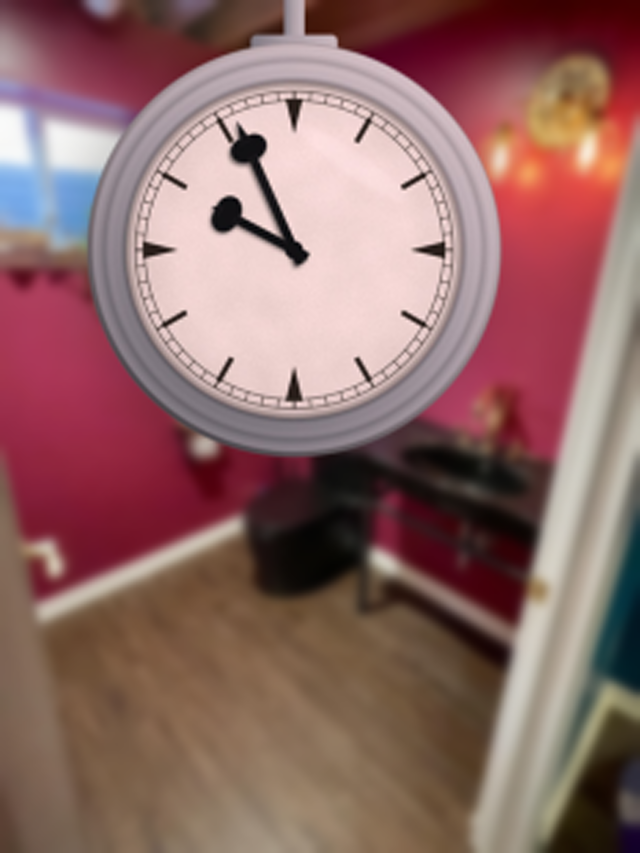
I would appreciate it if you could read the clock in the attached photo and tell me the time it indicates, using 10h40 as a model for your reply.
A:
9h56
